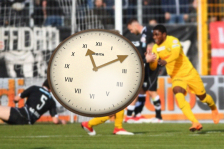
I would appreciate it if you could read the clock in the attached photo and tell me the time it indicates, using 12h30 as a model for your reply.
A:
11h10
